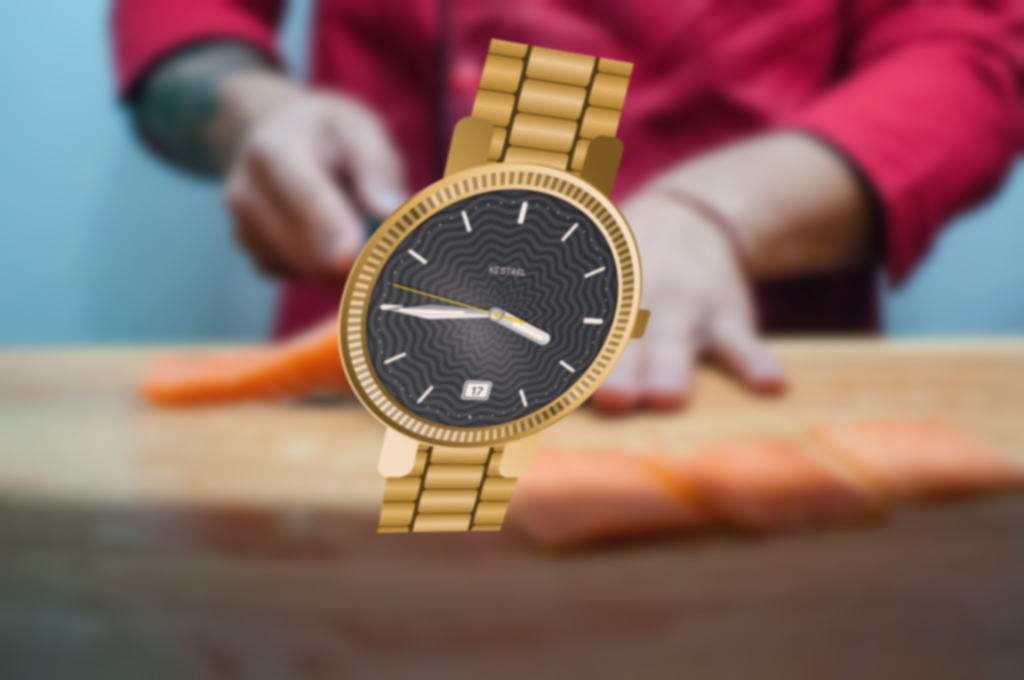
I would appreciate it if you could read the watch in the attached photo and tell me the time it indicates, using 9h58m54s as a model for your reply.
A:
3h44m47s
